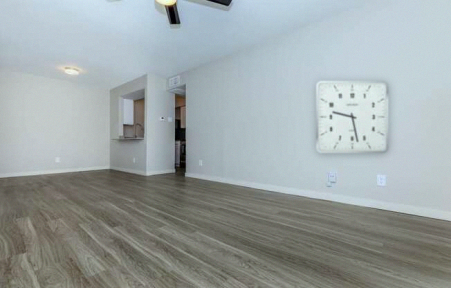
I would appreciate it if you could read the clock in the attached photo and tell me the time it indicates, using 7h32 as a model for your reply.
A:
9h28
